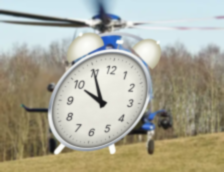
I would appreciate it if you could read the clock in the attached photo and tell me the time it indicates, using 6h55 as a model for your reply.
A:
9h55
